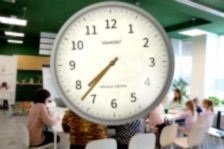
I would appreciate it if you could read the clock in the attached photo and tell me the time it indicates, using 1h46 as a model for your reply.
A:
7h37
